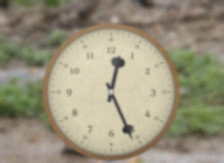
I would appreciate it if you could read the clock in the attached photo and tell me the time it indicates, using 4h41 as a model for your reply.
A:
12h26
